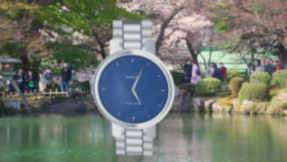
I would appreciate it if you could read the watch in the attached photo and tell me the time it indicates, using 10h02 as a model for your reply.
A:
5h04
